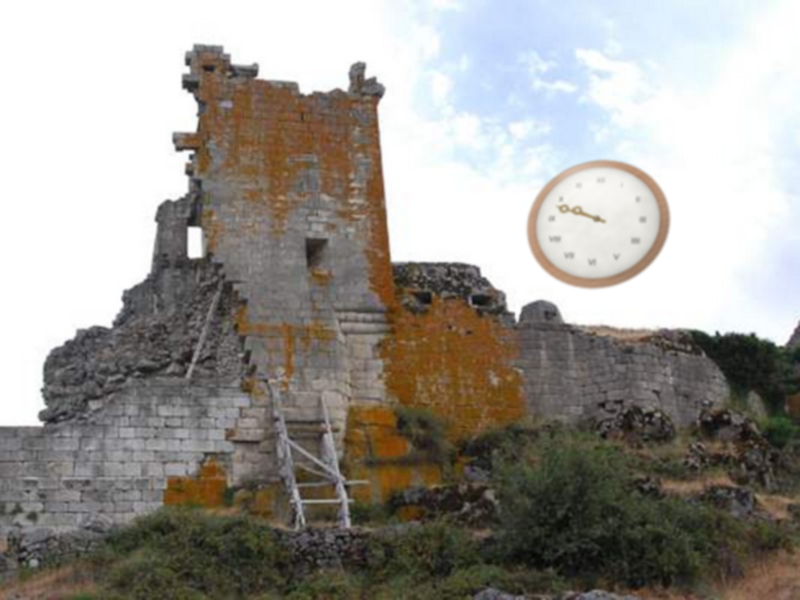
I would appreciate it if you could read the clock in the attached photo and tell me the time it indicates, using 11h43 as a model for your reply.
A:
9h48
